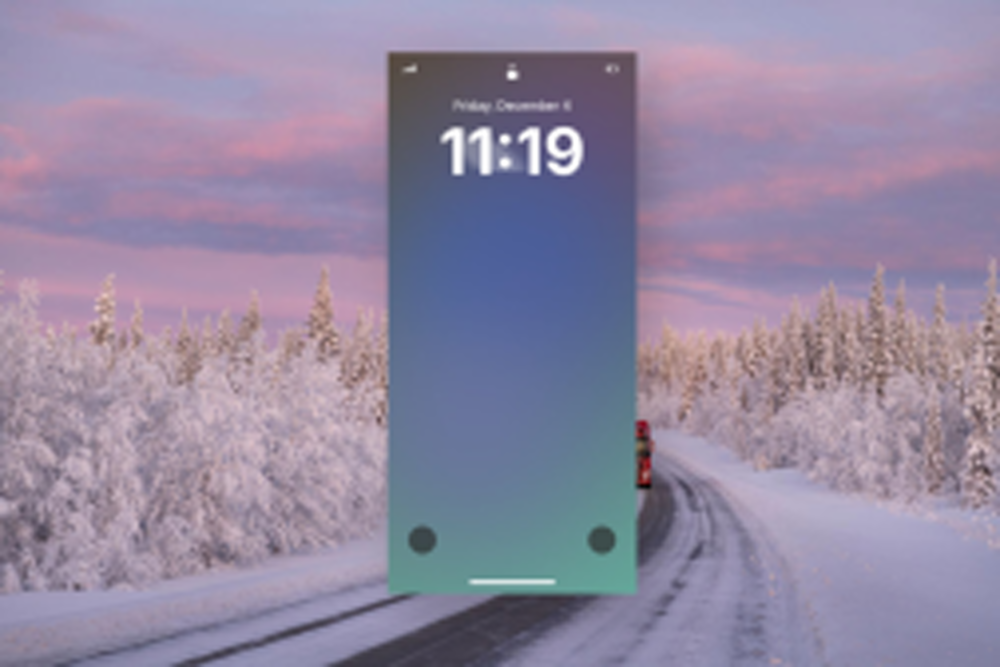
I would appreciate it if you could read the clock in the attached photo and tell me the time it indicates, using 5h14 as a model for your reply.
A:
11h19
